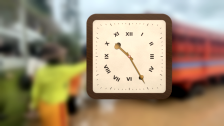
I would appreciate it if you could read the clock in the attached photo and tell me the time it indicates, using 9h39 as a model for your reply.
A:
10h25
